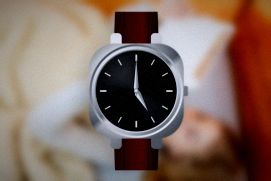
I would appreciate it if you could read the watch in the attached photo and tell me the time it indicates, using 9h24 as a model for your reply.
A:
5h00
